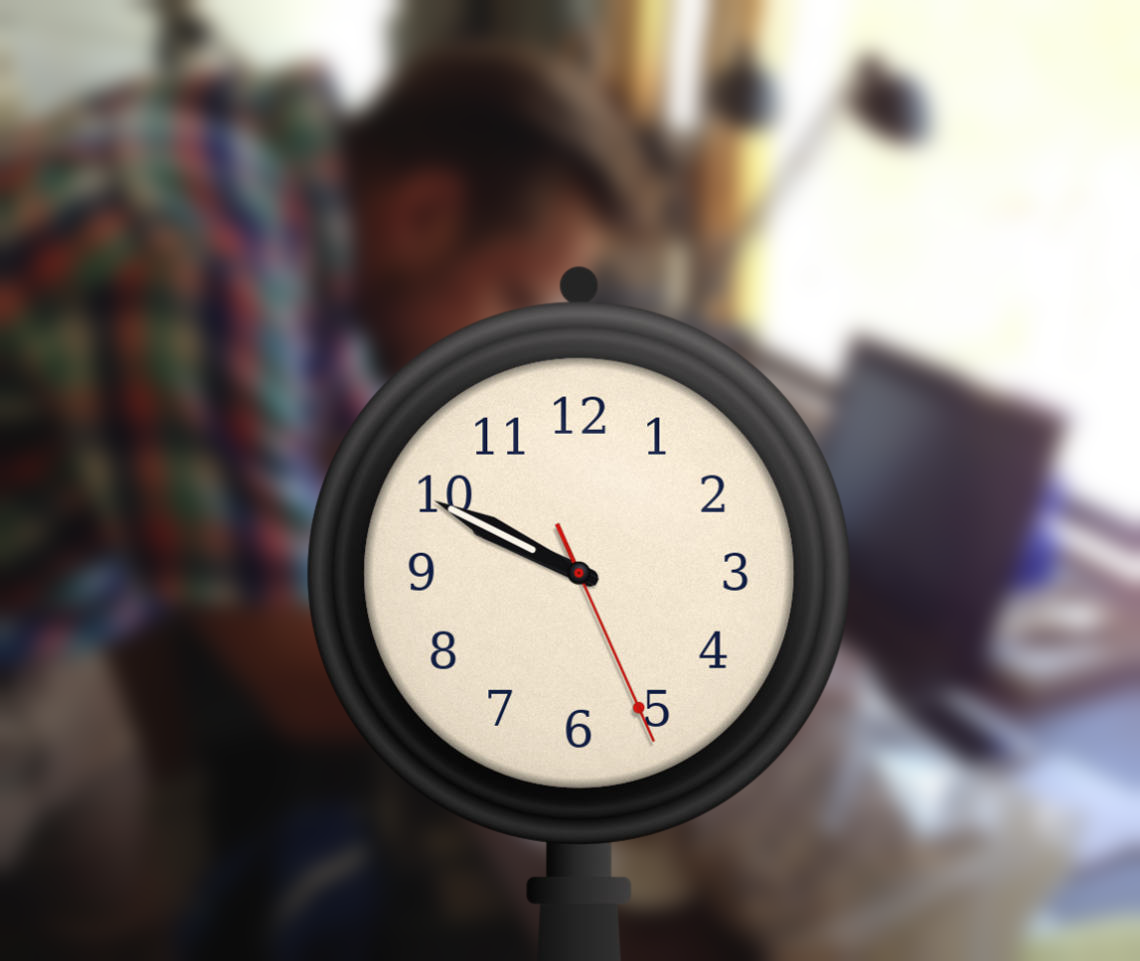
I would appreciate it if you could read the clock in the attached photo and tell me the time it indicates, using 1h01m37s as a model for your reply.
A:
9h49m26s
